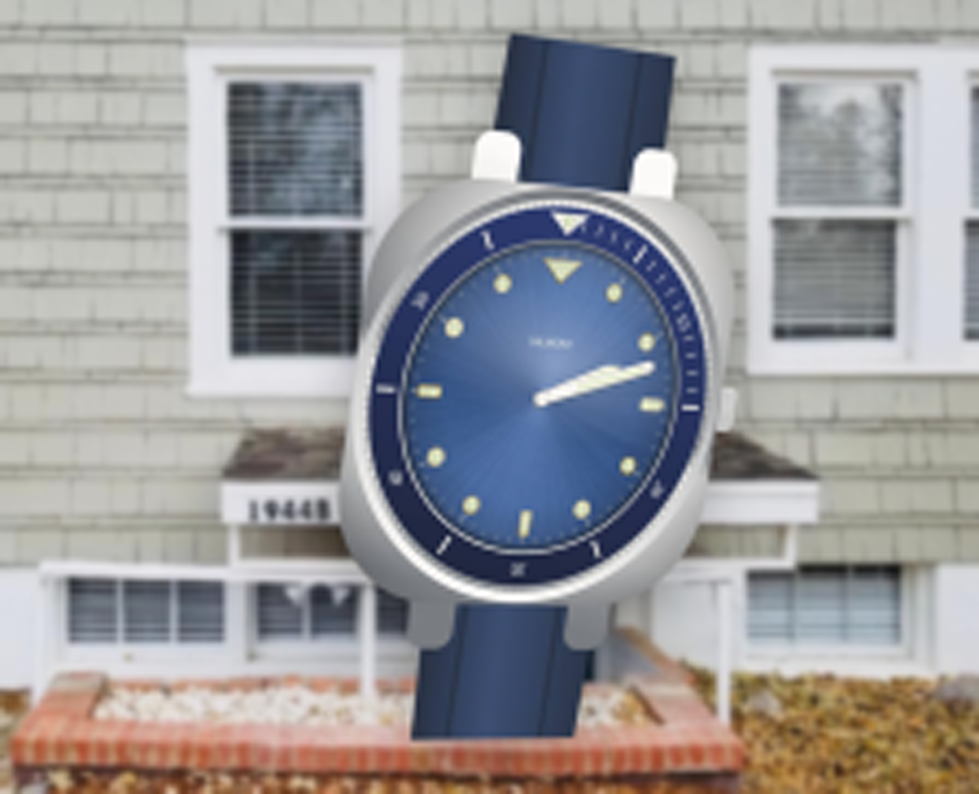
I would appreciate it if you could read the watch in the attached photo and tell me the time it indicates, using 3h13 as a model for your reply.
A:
2h12
